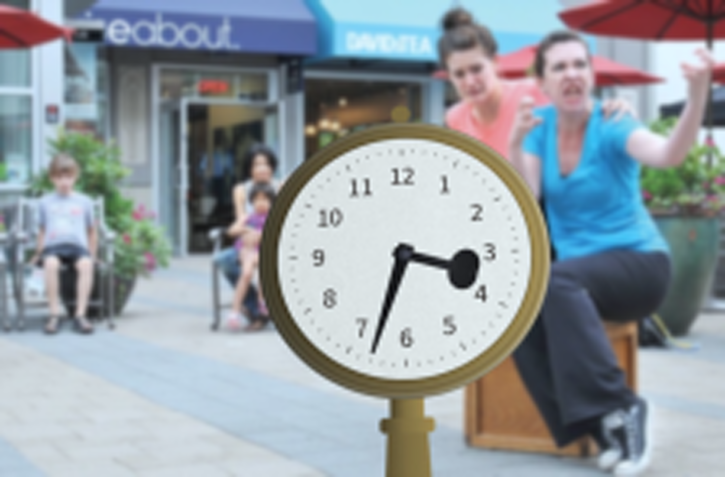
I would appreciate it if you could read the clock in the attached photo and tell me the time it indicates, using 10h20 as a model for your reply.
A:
3h33
